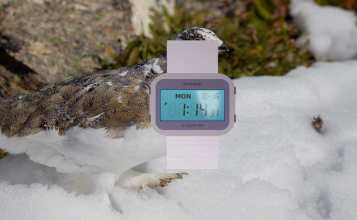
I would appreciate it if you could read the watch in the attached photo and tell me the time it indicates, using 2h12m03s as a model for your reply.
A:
1h14m31s
